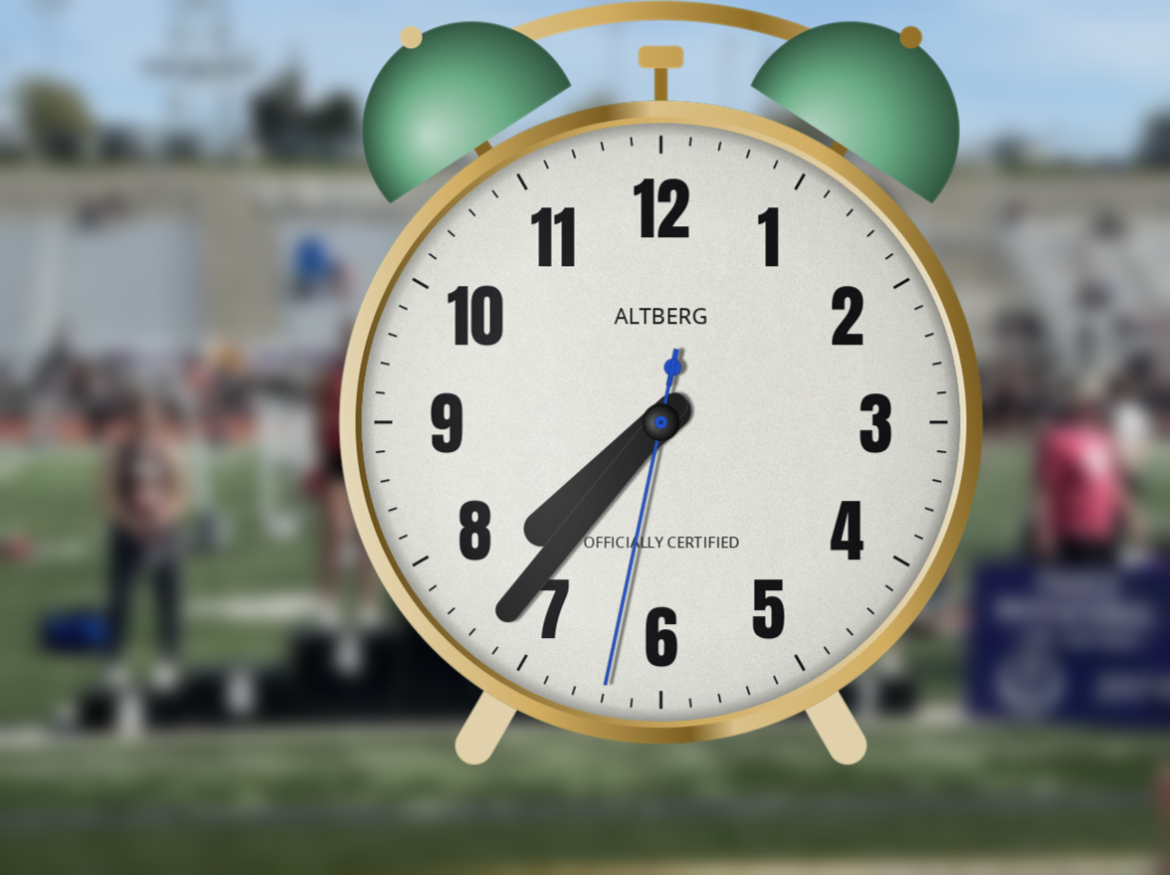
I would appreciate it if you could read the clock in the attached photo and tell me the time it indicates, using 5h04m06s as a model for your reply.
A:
7h36m32s
